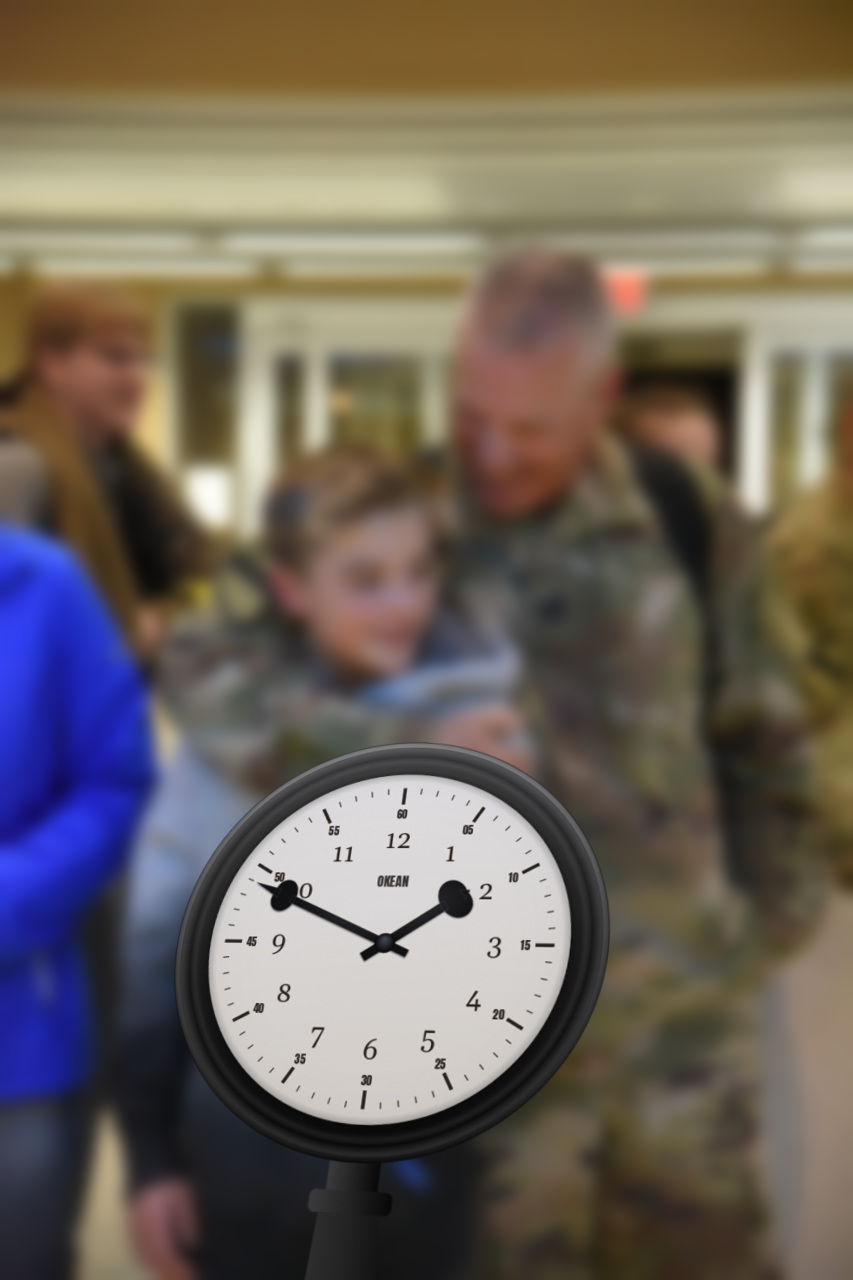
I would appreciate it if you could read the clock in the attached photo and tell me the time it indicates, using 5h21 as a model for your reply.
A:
1h49
